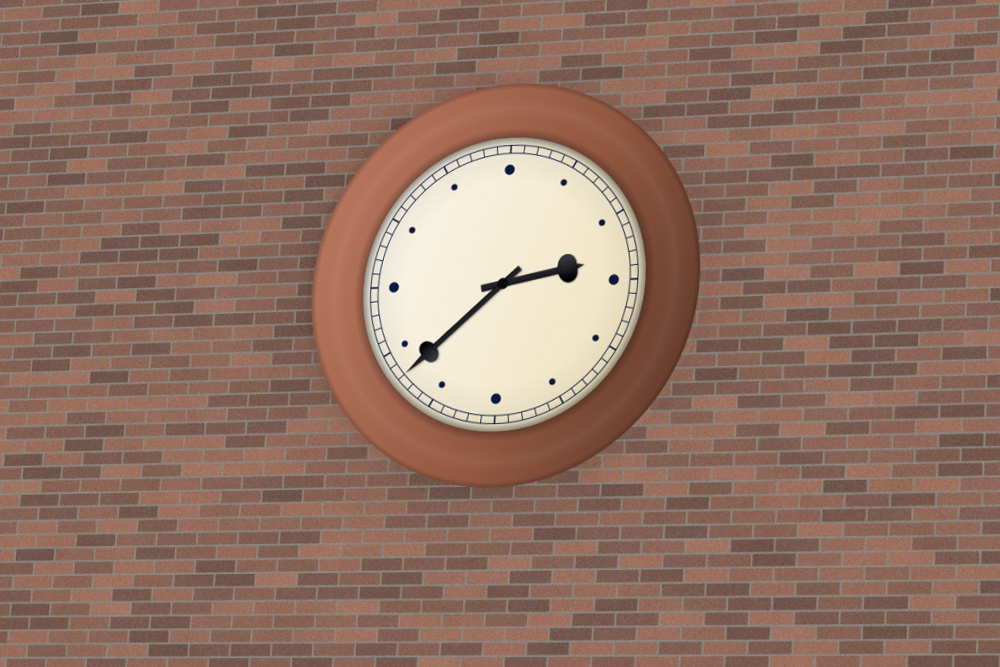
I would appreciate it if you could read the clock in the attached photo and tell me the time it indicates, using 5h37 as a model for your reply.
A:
2h38
